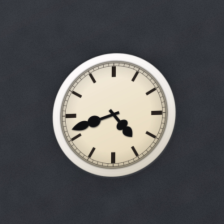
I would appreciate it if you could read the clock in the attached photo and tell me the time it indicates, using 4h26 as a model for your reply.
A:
4h42
